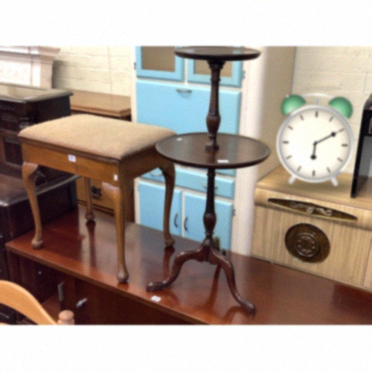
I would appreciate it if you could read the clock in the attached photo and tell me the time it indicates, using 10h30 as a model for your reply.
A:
6h10
